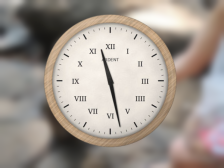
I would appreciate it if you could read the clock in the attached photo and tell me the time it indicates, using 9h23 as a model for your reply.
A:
11h28
